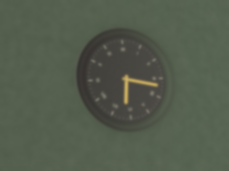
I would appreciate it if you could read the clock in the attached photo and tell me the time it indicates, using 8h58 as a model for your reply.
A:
6h17
